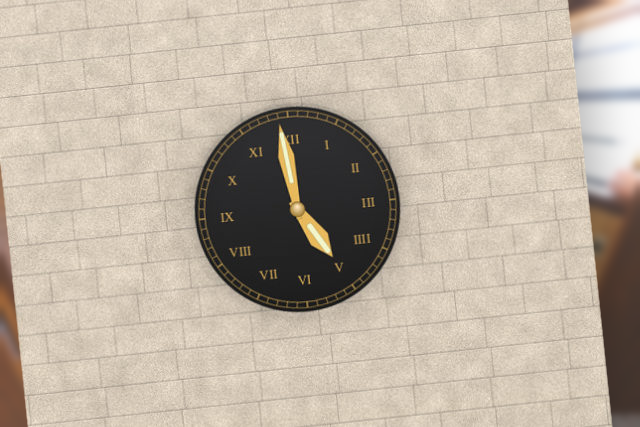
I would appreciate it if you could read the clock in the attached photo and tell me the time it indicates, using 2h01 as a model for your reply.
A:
4h59
